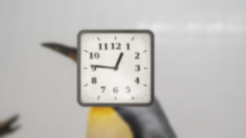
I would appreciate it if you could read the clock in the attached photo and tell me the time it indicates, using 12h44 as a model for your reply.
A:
12h46
